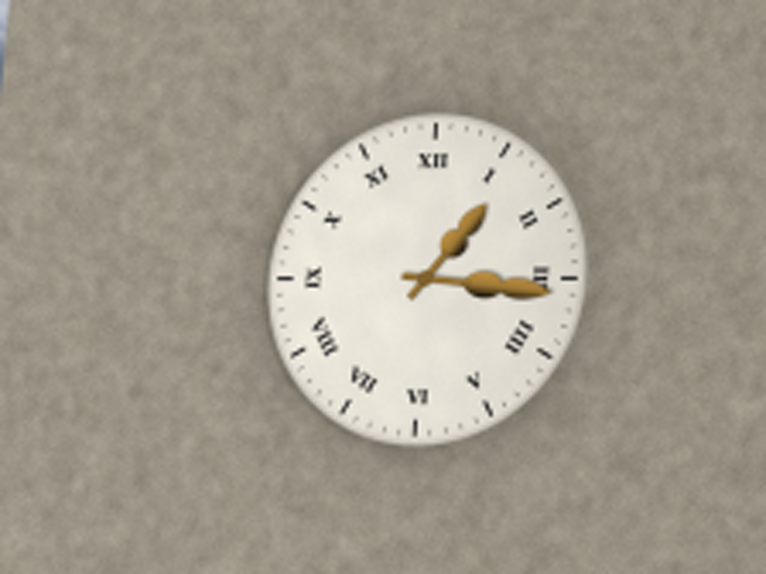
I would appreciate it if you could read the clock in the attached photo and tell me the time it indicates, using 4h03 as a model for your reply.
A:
1h16
